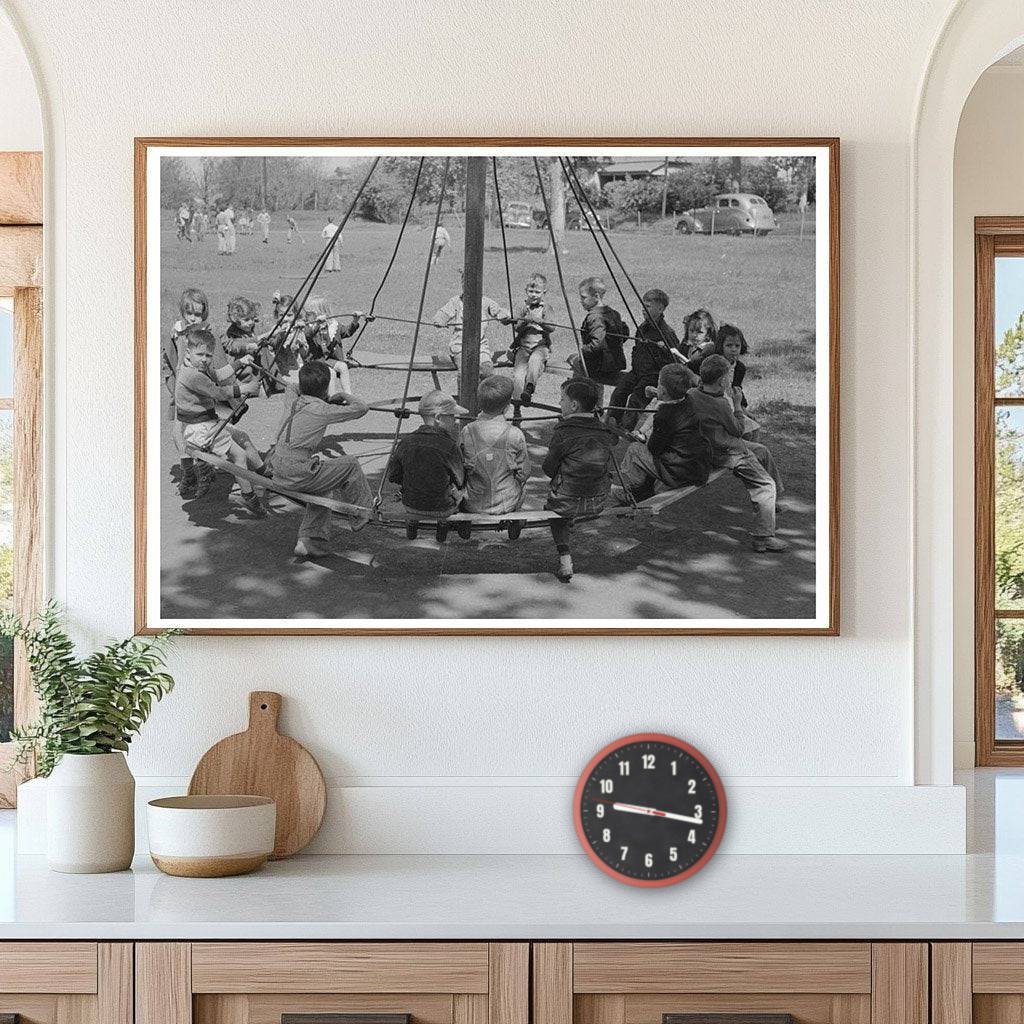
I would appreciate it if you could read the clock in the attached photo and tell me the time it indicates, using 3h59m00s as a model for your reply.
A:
9h16m47s
